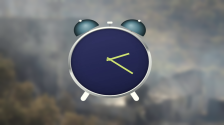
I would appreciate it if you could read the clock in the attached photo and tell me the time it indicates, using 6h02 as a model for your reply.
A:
2h21
